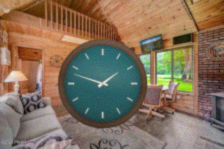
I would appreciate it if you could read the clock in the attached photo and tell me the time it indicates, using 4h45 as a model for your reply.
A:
1h48
